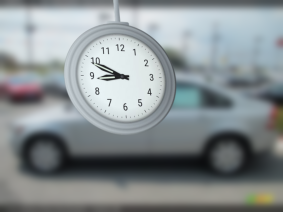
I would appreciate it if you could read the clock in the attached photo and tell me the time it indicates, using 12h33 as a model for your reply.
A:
8h49
